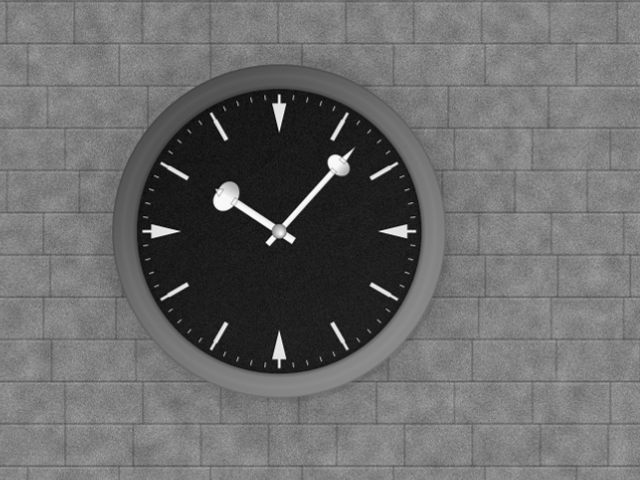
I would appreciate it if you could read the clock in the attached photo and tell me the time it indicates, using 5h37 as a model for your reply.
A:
10h07
